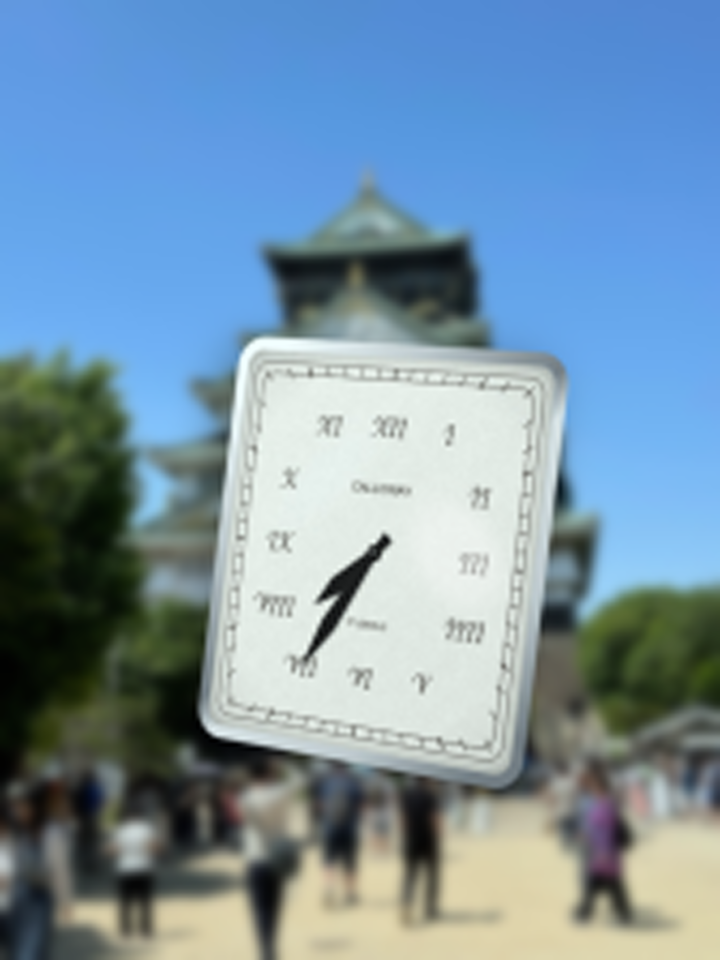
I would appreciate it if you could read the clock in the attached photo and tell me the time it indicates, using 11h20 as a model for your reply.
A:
7h35
